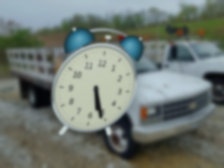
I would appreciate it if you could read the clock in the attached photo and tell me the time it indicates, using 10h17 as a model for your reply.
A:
5h26
